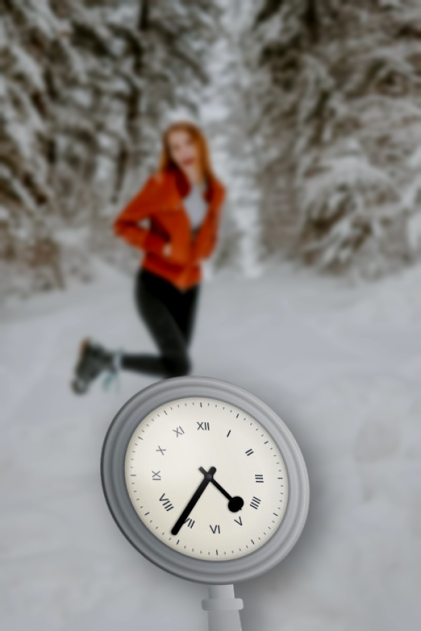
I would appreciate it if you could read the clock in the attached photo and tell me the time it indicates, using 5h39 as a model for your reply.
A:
4h36
